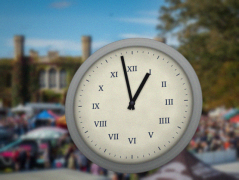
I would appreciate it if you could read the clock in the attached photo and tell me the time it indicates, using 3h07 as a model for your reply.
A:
12h58
